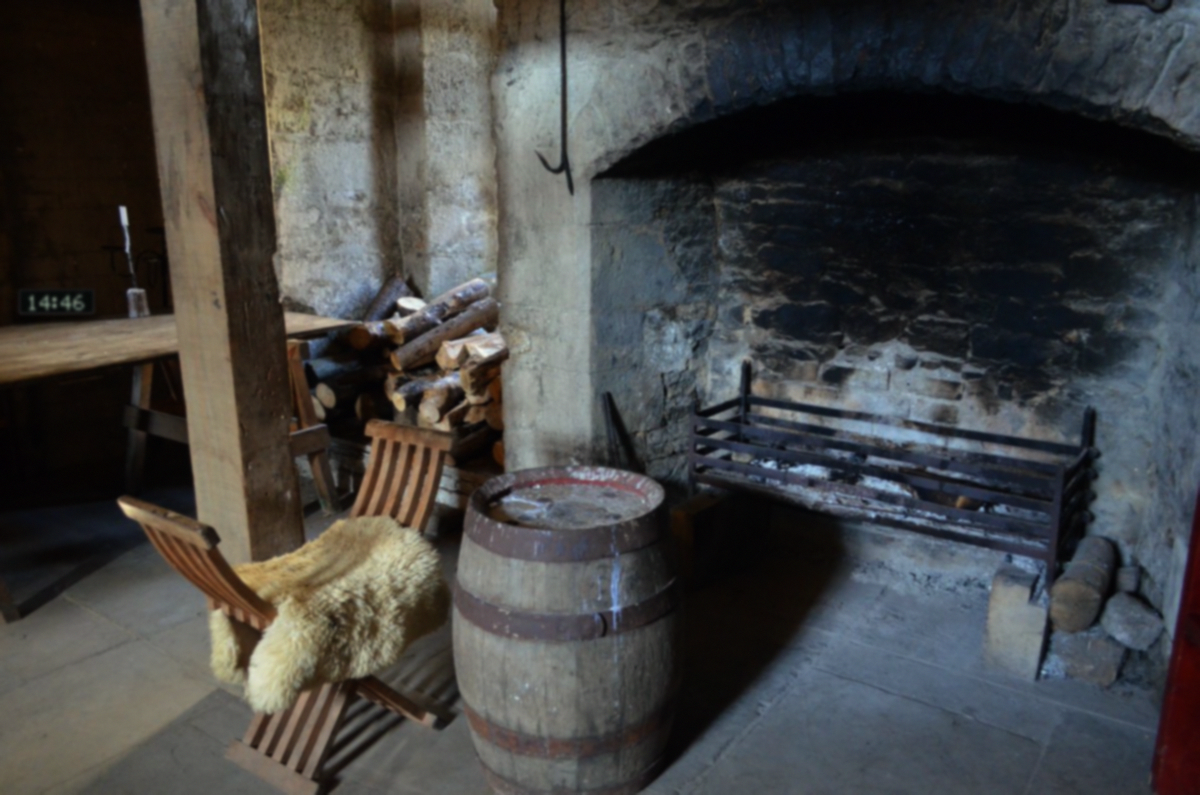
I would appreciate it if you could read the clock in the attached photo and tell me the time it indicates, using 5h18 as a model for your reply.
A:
14h46
